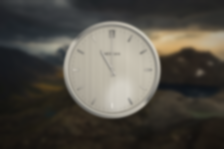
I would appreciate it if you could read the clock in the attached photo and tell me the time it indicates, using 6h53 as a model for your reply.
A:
11h00
